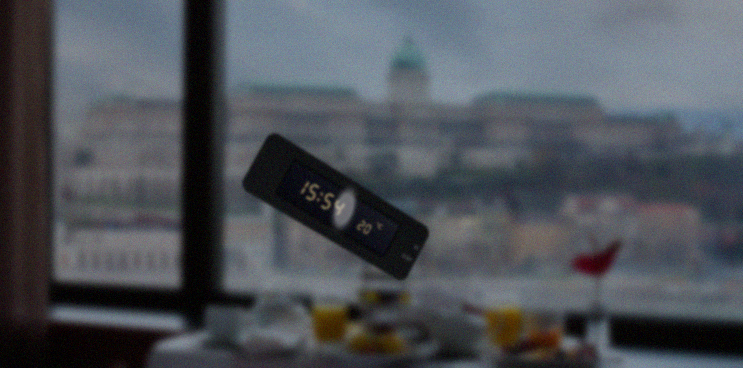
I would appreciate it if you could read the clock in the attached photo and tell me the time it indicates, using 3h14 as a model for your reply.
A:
15h54
